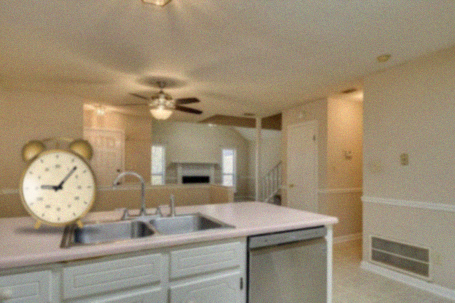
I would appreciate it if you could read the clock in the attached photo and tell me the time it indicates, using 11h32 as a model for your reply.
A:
9h07
